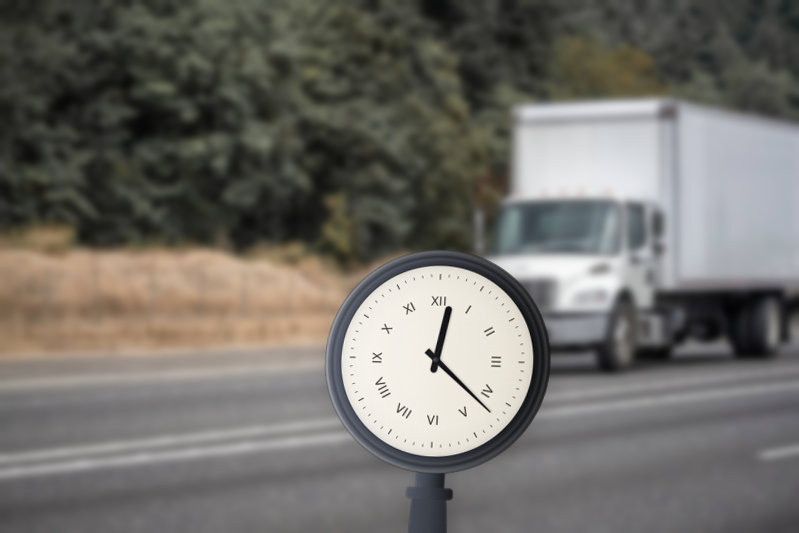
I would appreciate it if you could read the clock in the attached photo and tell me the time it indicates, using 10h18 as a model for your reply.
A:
12h22
